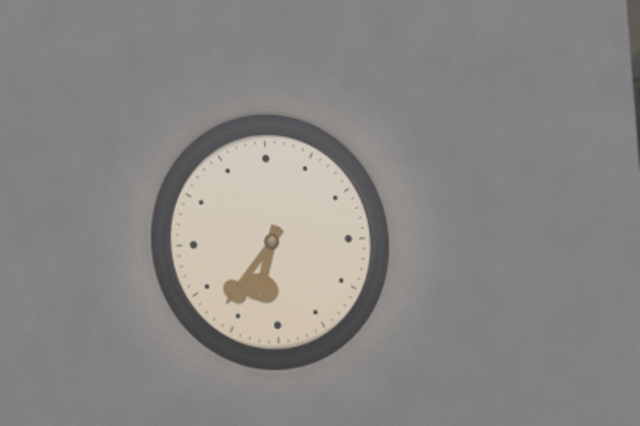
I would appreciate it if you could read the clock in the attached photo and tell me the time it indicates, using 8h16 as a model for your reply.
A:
6h37
